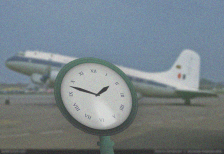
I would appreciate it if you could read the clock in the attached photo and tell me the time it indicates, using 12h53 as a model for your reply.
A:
1h48
